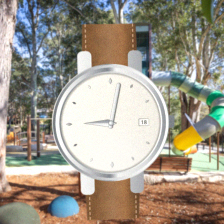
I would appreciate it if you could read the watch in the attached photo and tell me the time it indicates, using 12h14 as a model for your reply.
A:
9h02
